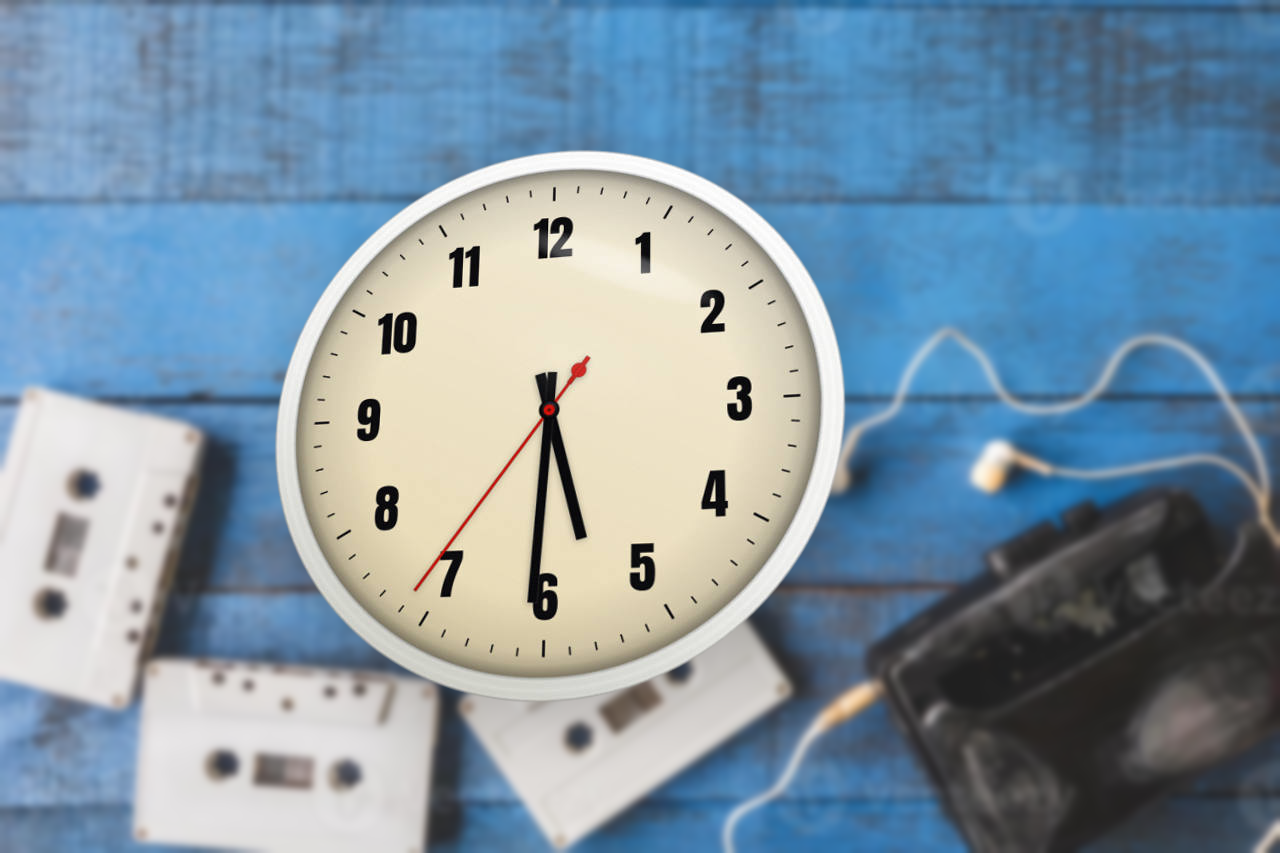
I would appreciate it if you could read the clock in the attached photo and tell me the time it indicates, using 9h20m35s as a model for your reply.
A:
5h30m36s
